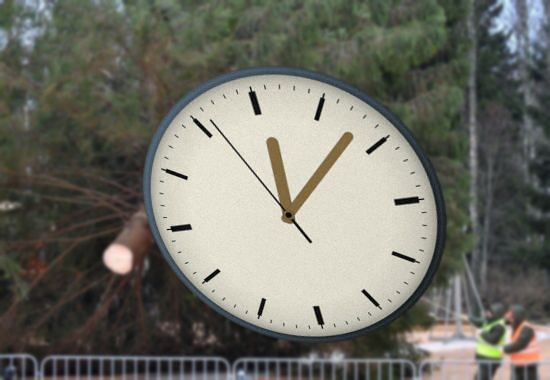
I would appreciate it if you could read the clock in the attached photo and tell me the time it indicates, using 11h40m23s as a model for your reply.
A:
12h07m56s
